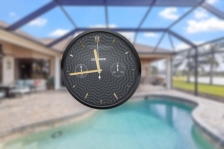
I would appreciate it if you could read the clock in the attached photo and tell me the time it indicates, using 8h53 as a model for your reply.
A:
11h44
